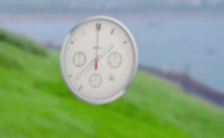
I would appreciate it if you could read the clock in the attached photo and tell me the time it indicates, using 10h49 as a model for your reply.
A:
1h38
